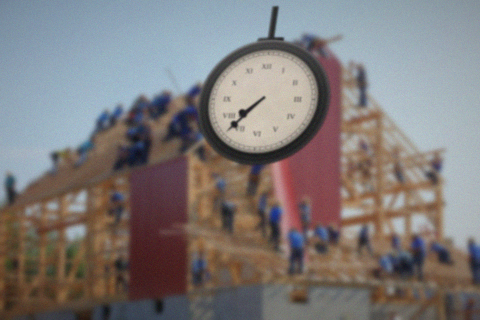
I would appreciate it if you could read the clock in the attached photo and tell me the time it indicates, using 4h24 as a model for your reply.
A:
7h37
